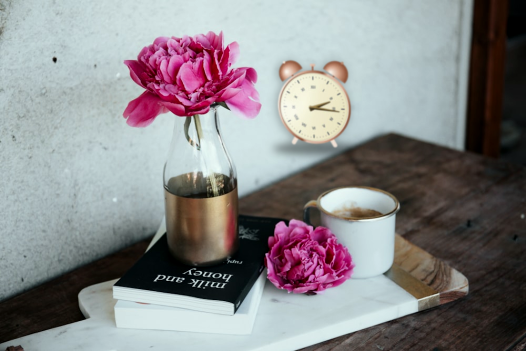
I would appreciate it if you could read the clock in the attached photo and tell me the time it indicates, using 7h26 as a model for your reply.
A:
2h16
